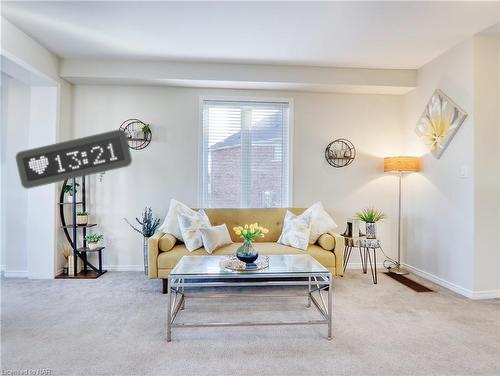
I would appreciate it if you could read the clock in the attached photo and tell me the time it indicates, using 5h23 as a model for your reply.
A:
13h21
